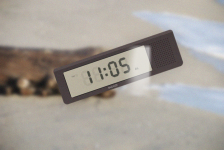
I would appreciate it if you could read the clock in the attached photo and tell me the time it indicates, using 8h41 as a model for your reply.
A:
11h05
